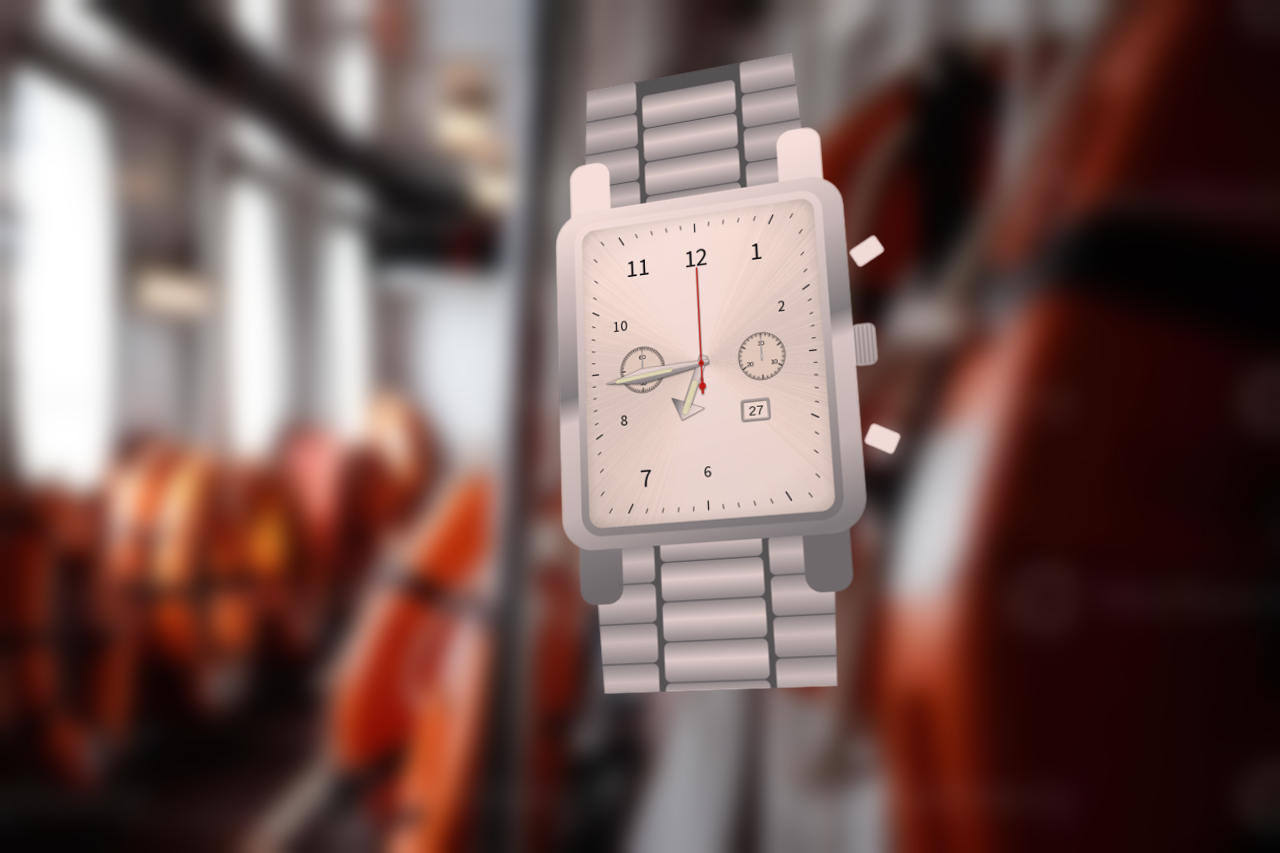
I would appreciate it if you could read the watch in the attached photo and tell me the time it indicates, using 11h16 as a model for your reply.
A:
6h44
